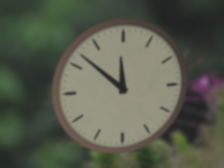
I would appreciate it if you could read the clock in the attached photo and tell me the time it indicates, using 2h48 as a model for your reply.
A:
11h52
